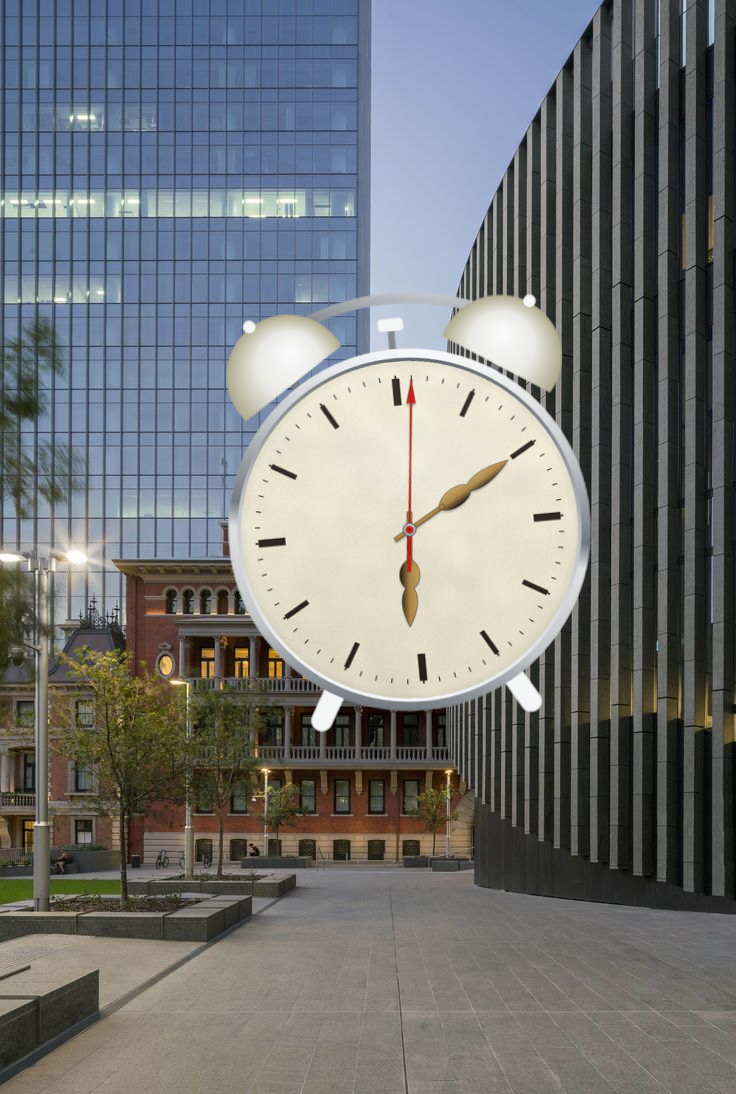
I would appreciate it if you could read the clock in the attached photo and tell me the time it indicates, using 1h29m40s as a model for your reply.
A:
6h10m01s
